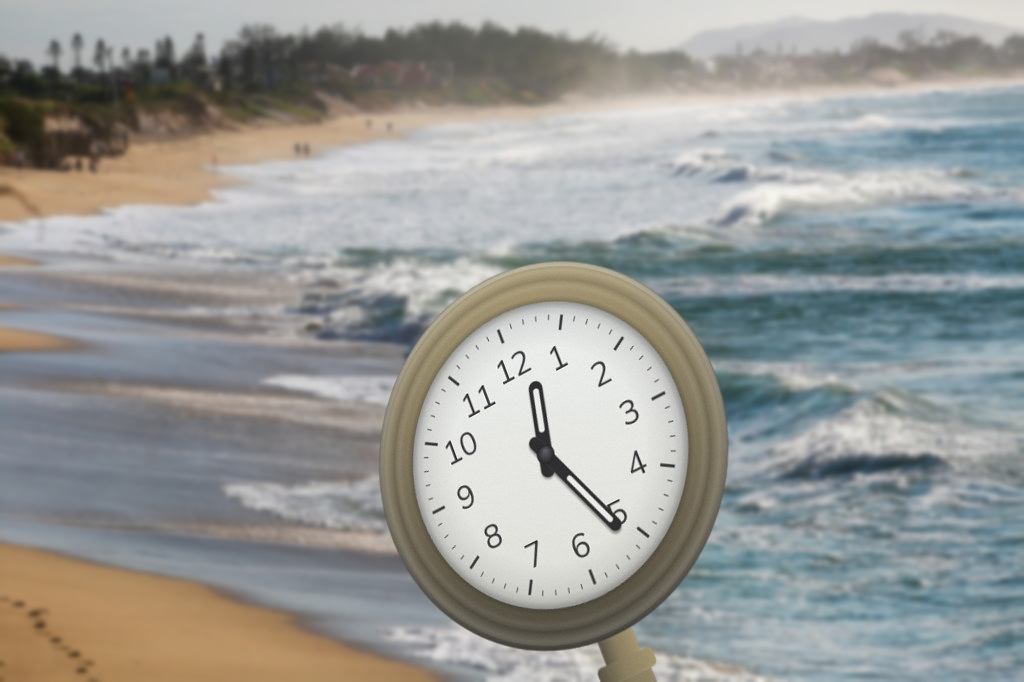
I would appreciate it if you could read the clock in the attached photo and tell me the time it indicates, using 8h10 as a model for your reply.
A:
12h26
